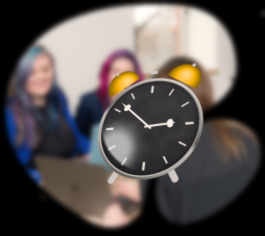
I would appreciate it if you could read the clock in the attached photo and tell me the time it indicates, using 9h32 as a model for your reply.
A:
2h52
